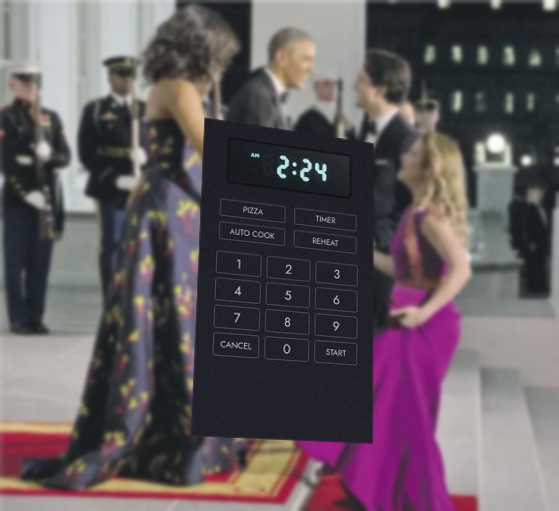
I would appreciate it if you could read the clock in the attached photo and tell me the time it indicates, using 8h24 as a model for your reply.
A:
2h24
